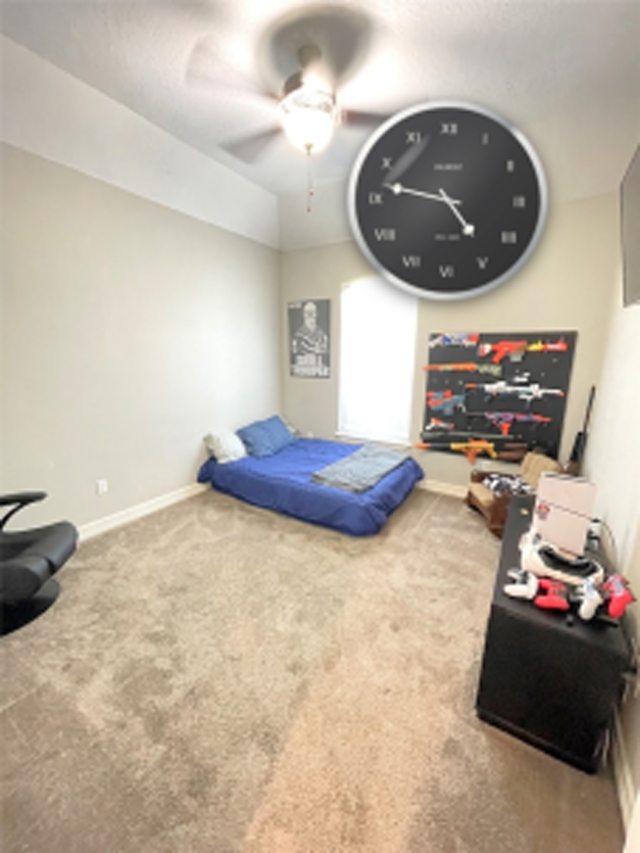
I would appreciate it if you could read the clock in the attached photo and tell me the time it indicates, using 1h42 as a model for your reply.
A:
4h47
